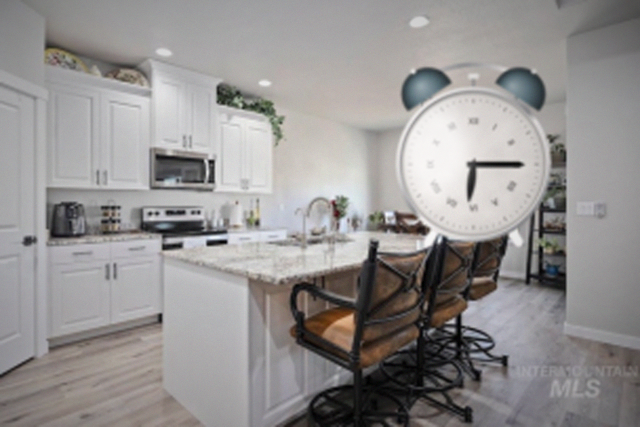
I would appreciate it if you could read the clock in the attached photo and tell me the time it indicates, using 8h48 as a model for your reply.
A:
6h15
